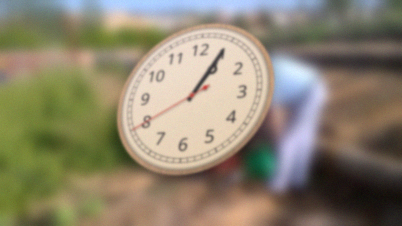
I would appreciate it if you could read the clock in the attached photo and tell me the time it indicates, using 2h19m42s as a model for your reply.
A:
1h04m40s
